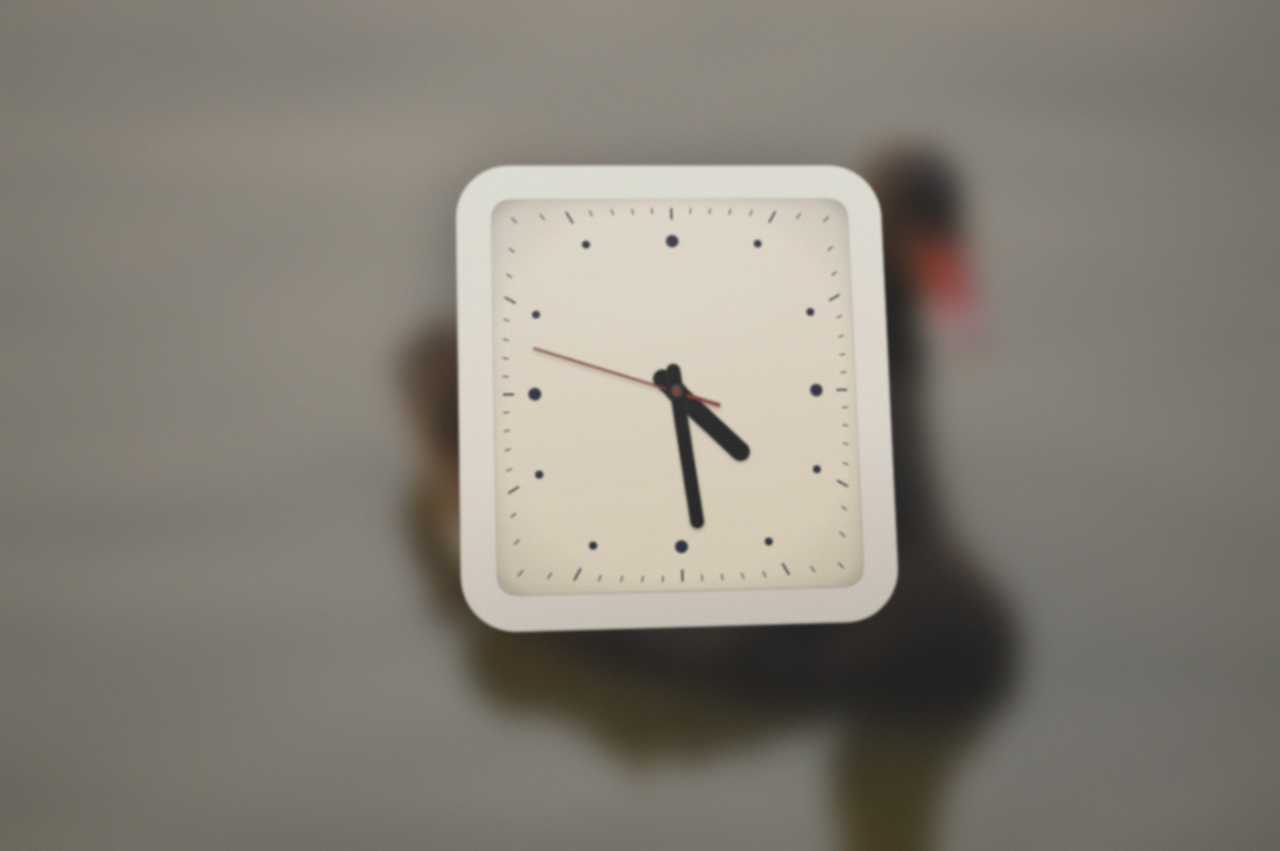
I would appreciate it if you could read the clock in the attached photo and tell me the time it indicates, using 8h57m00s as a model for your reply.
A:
4h28m48s
